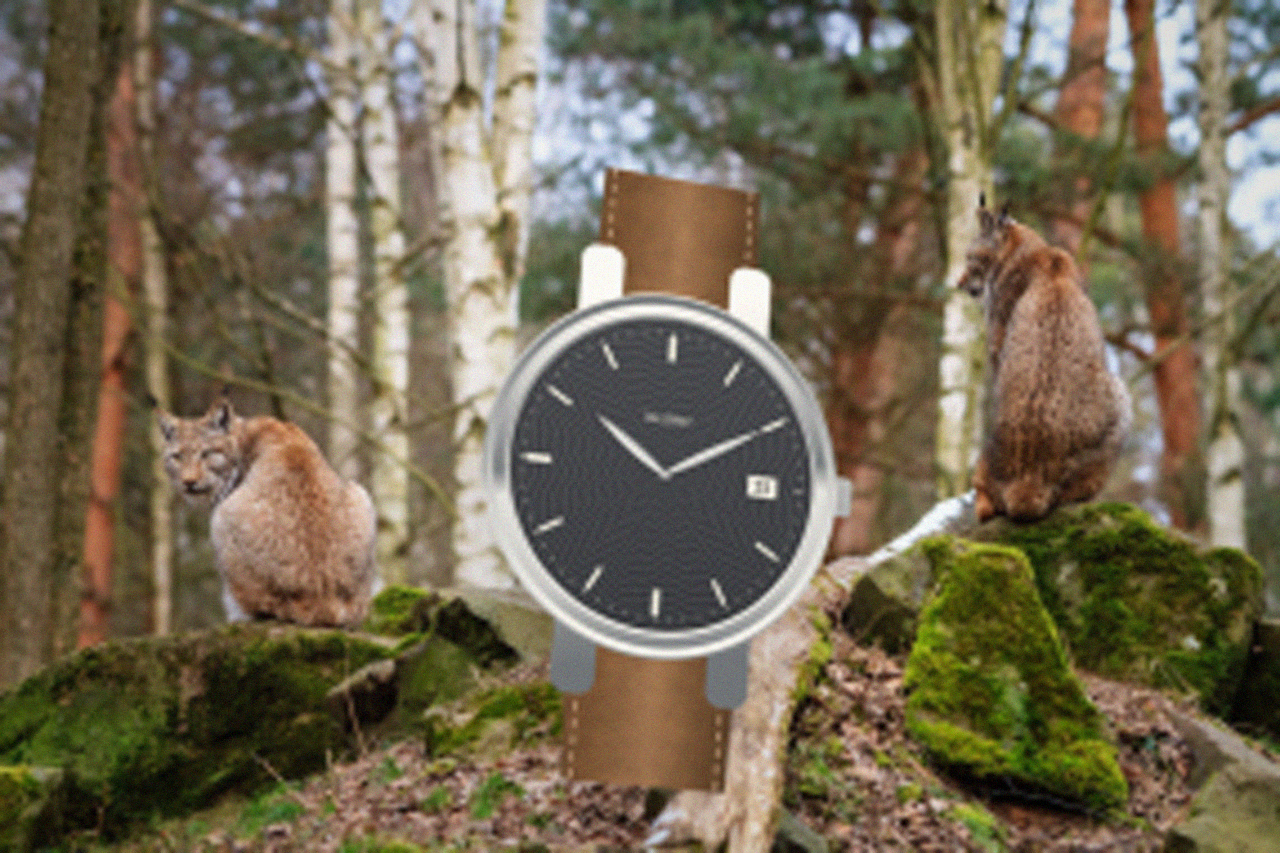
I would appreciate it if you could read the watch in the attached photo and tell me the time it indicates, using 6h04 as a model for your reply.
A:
10h10
